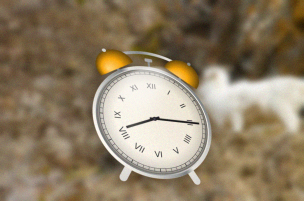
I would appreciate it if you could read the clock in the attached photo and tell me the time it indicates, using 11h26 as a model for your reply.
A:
8h15
